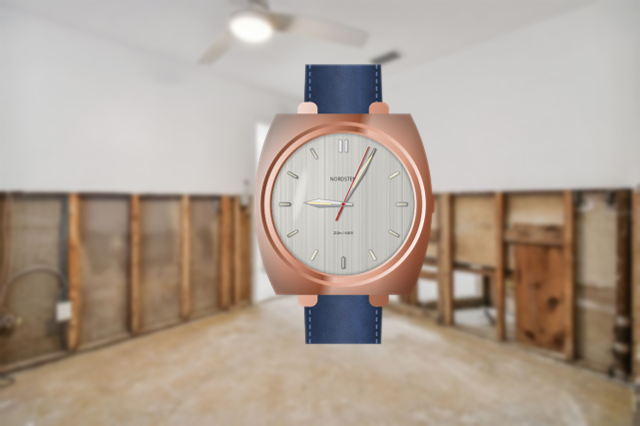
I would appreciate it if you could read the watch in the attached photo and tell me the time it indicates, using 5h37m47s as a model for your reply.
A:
9h05m04s
